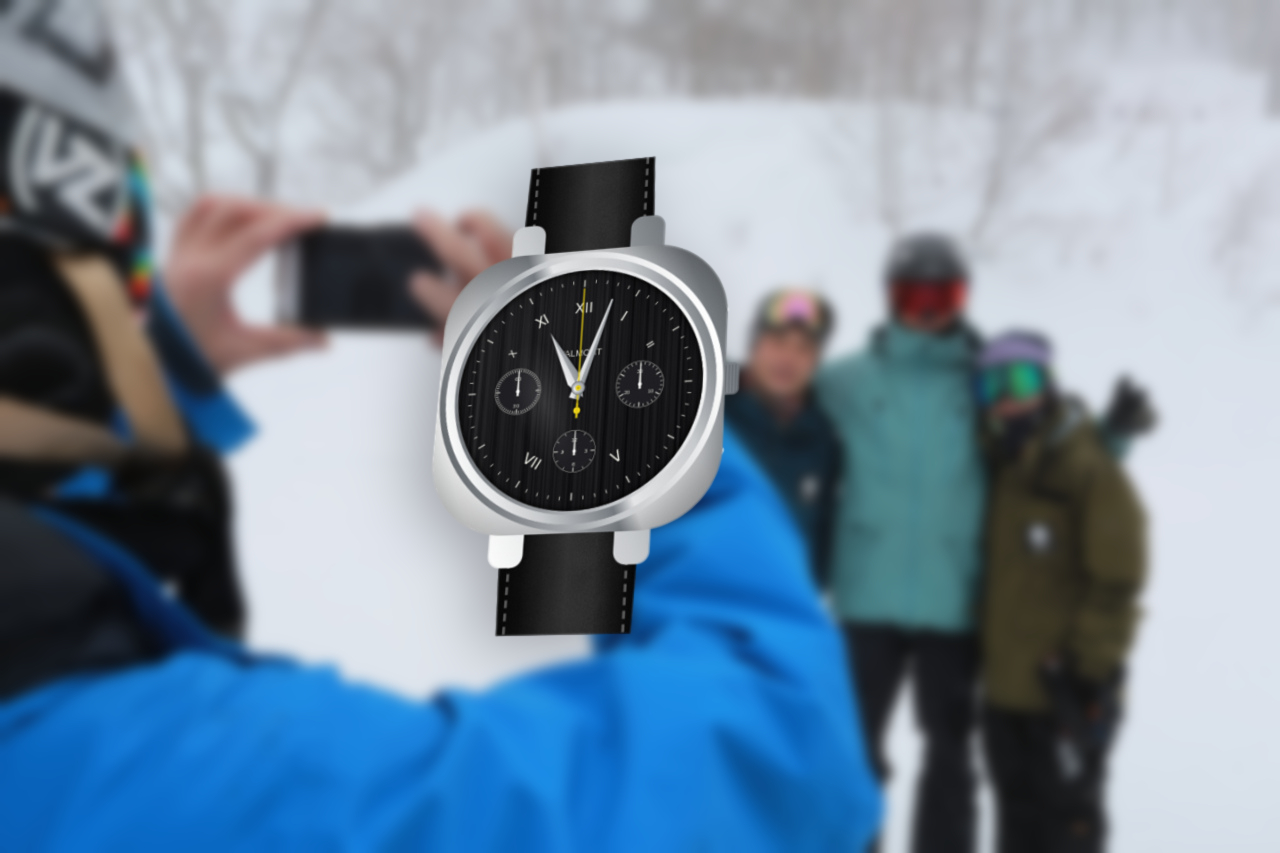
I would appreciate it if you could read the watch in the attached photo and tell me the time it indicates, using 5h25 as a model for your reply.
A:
11h03
